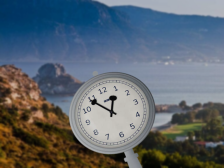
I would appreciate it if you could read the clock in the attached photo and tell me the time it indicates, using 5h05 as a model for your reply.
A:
12h54
